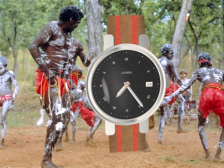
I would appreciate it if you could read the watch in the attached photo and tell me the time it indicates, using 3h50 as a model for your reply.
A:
7h24
